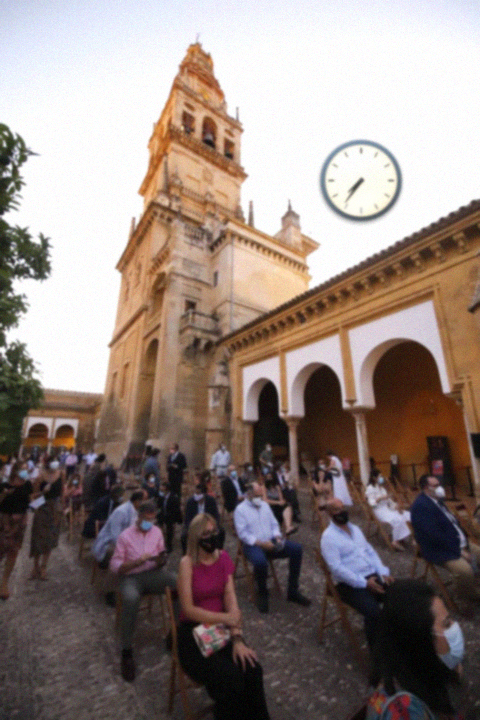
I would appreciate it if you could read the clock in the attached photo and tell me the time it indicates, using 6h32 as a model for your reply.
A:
7h36
